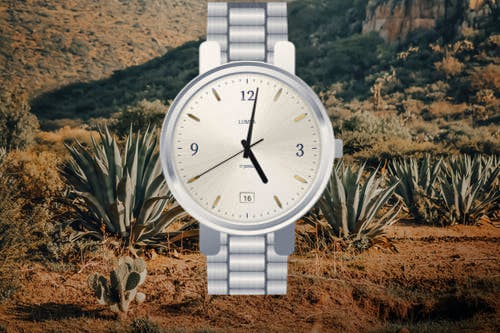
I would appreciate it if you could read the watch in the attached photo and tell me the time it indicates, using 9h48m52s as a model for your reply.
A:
5h01m40s
